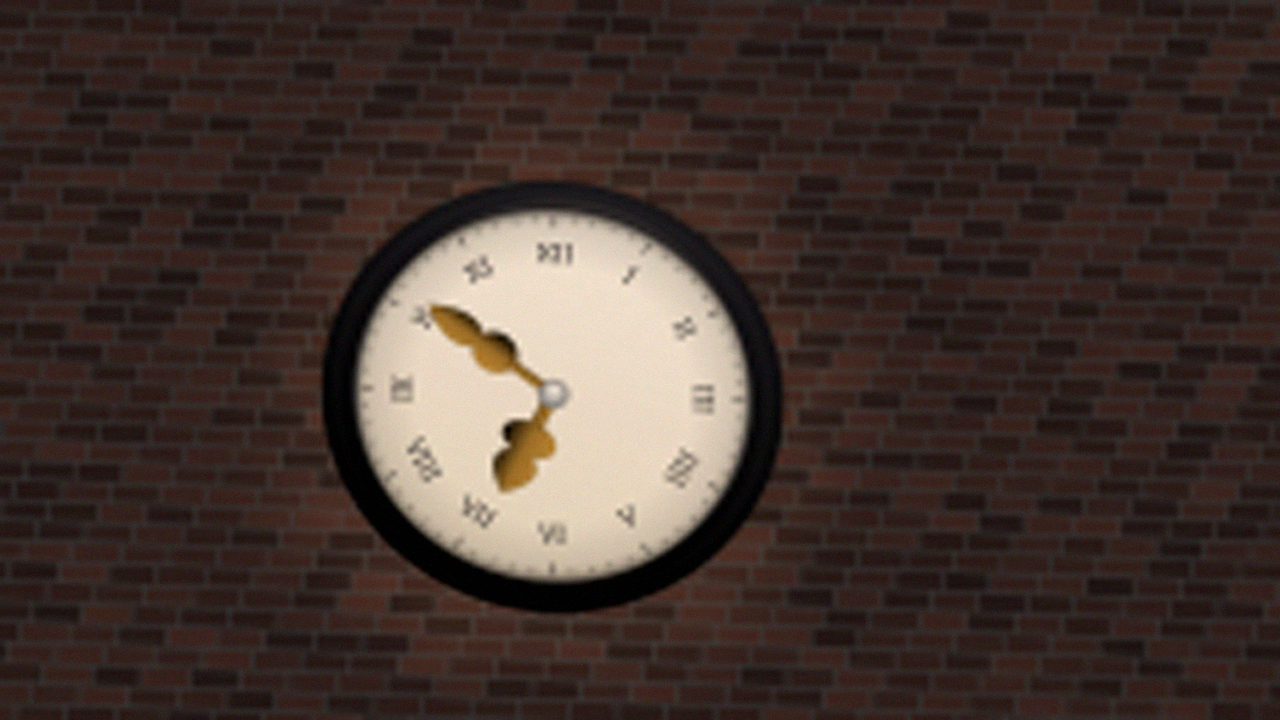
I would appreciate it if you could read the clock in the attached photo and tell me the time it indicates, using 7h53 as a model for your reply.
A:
6h51
